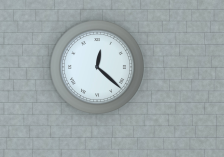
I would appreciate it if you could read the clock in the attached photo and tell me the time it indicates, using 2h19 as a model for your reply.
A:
12h22
